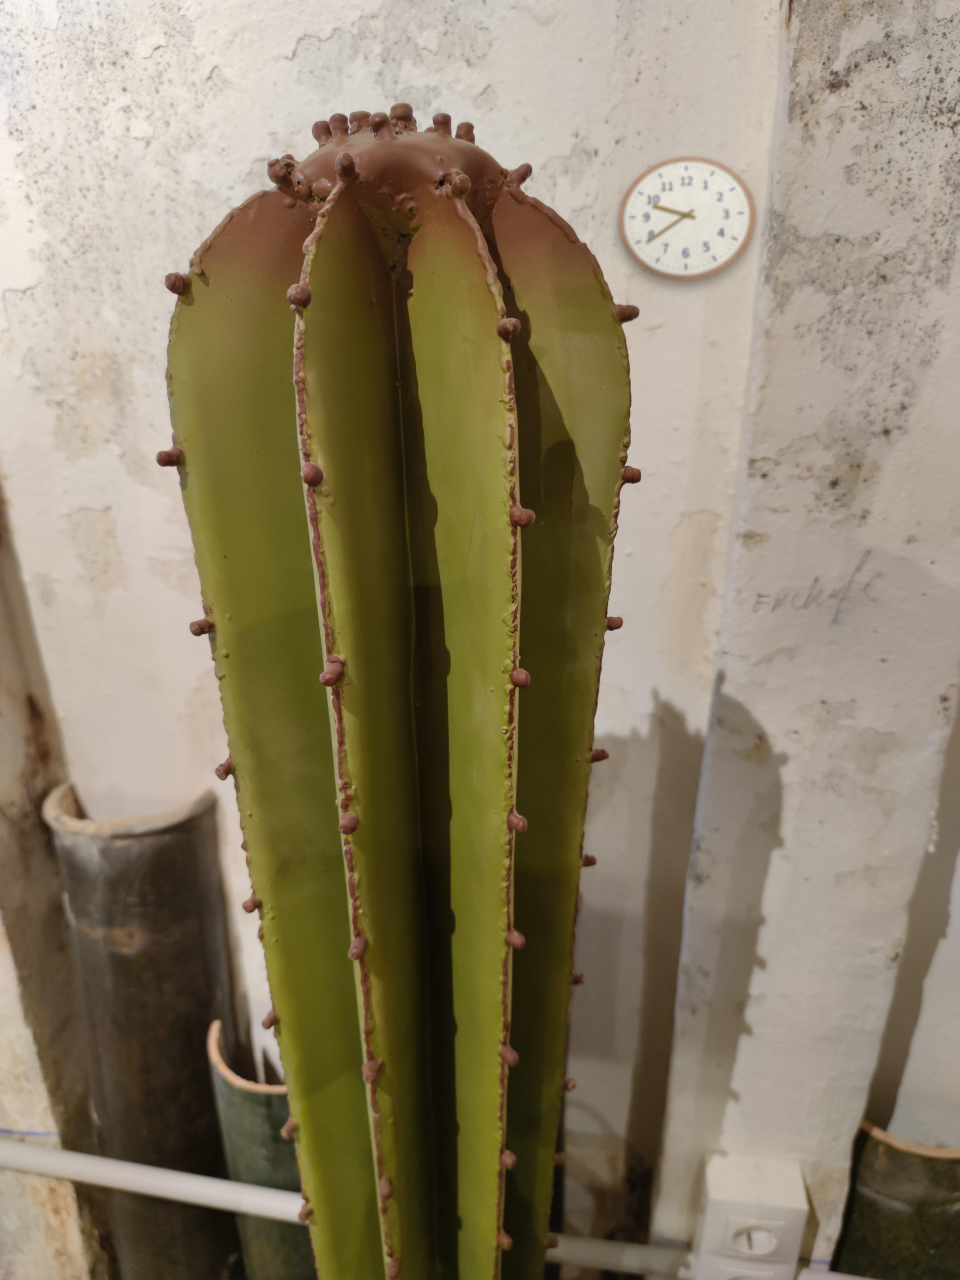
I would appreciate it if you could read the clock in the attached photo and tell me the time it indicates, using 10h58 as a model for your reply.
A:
9h39
